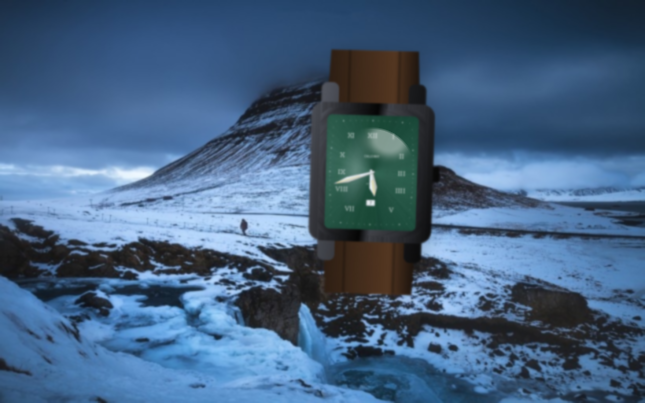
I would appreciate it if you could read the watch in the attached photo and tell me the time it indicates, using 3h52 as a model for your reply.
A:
5h42
